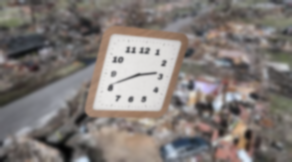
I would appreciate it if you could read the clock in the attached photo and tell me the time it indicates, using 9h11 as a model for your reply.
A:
2h41
